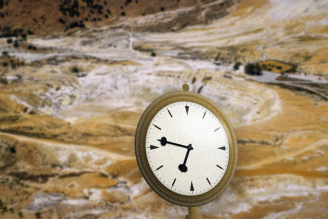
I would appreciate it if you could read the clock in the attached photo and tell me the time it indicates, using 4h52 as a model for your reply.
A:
6h47
